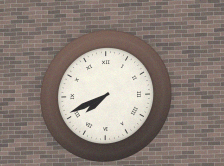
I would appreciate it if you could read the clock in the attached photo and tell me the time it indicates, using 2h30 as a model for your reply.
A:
7h41
